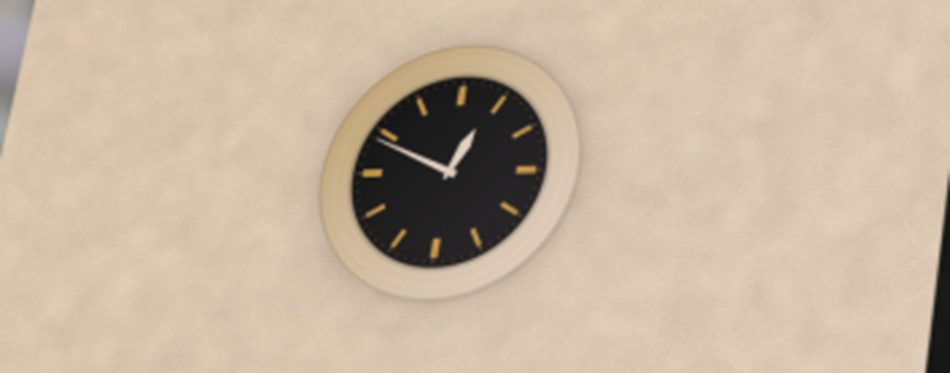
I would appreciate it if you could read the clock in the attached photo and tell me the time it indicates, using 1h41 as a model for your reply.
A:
12h49
